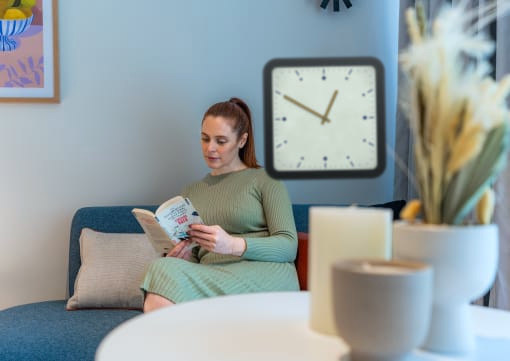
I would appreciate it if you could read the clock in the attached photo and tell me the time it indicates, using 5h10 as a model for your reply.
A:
12h50
